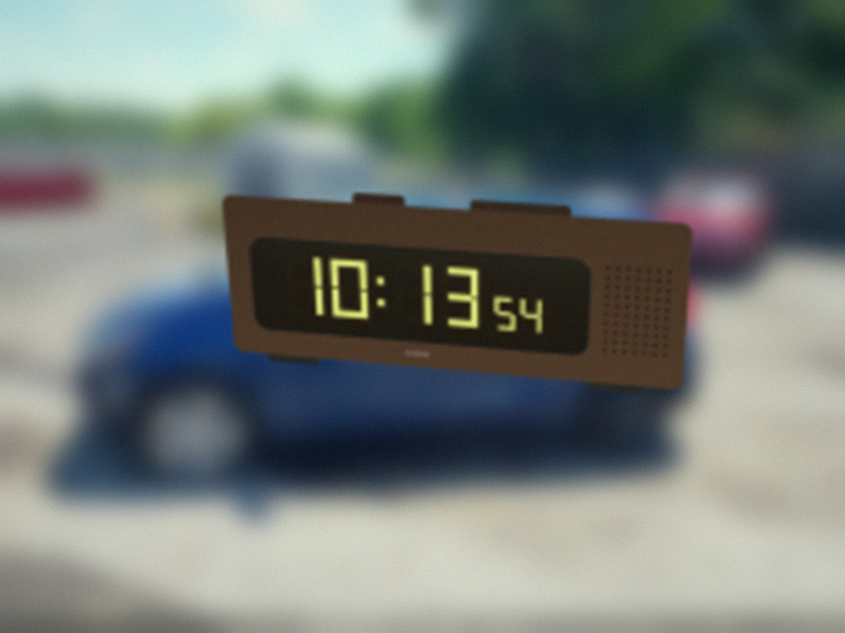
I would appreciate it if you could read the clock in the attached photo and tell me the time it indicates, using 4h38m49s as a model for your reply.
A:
10h13m54s
